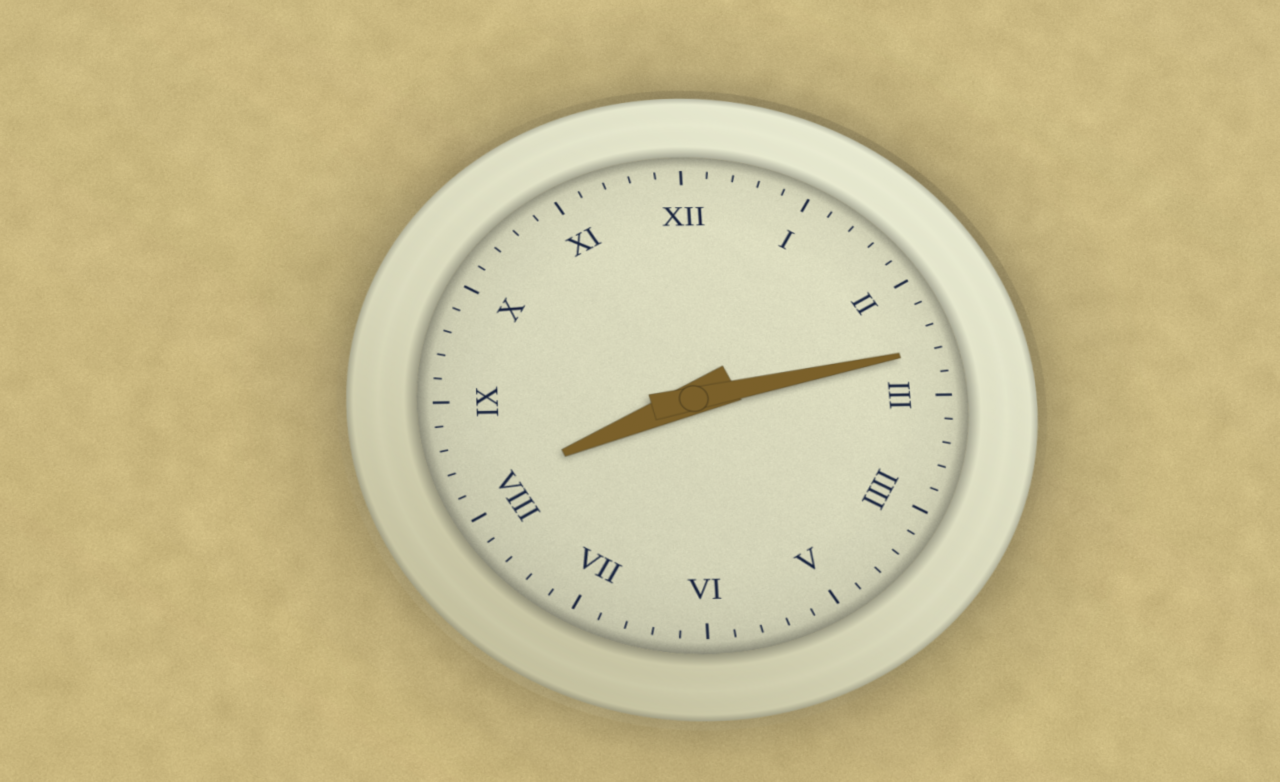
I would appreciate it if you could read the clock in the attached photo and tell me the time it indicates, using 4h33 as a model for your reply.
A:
8h13
